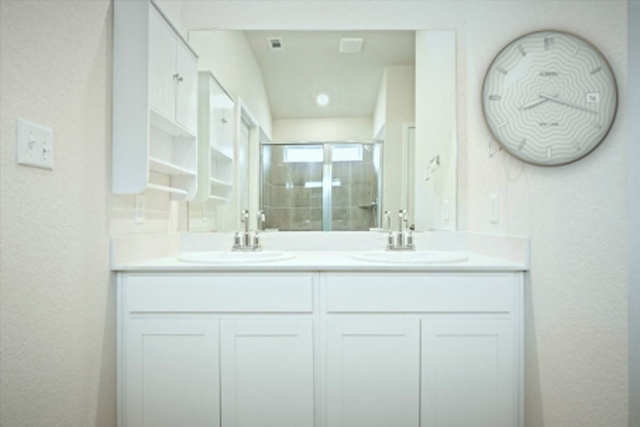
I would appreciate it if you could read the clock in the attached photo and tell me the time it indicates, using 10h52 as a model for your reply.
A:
8h18
